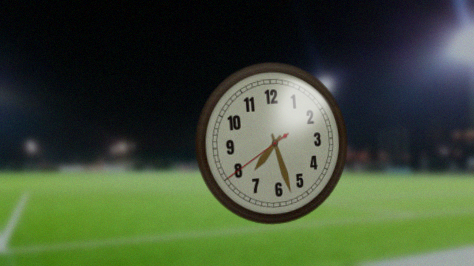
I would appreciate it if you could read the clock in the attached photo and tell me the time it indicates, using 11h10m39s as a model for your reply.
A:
7h27m40s
